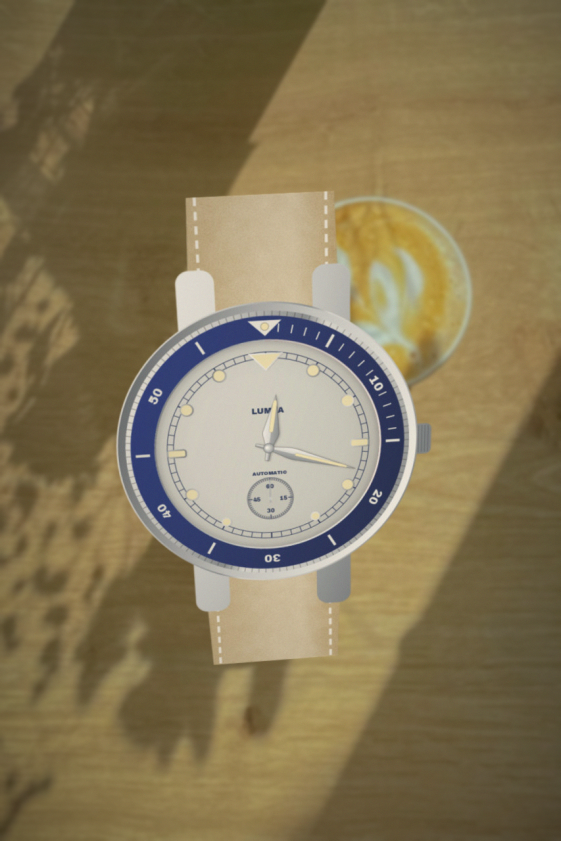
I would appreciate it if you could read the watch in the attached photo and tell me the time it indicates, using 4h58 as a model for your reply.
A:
12h18
